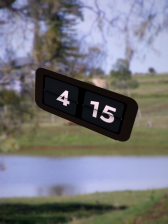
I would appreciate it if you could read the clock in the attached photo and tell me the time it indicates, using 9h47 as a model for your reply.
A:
4h15
